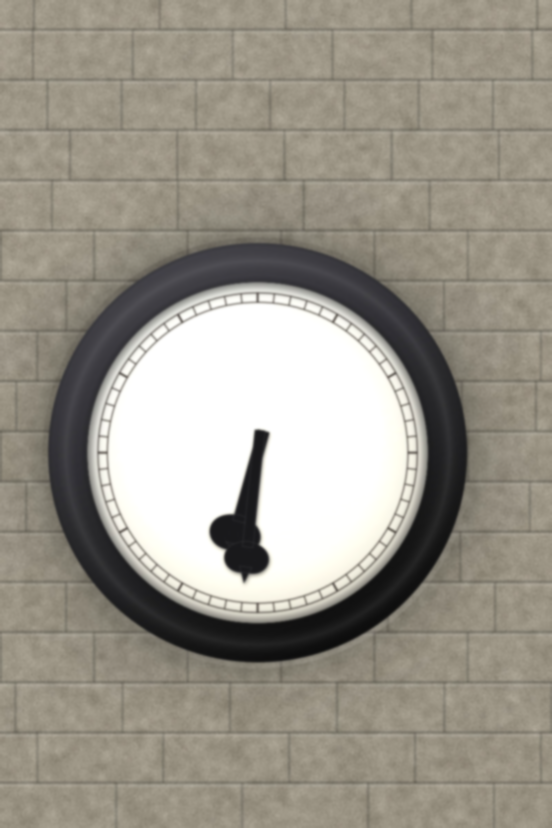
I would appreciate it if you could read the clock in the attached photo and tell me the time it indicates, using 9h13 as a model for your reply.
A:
6h31
